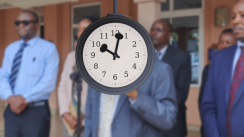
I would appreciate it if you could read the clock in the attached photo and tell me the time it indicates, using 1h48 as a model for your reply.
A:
10h02
